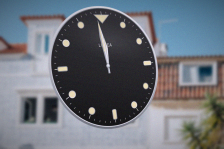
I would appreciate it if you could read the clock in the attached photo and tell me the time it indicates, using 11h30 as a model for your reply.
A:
11h59
